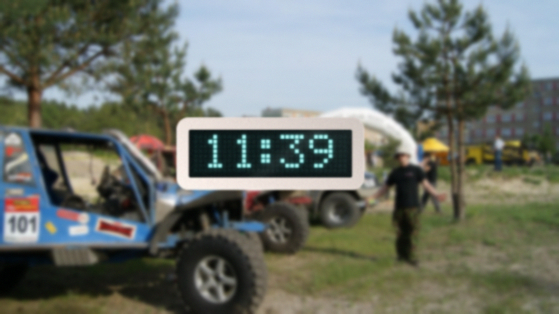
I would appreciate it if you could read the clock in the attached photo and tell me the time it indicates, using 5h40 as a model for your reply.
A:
11h39
